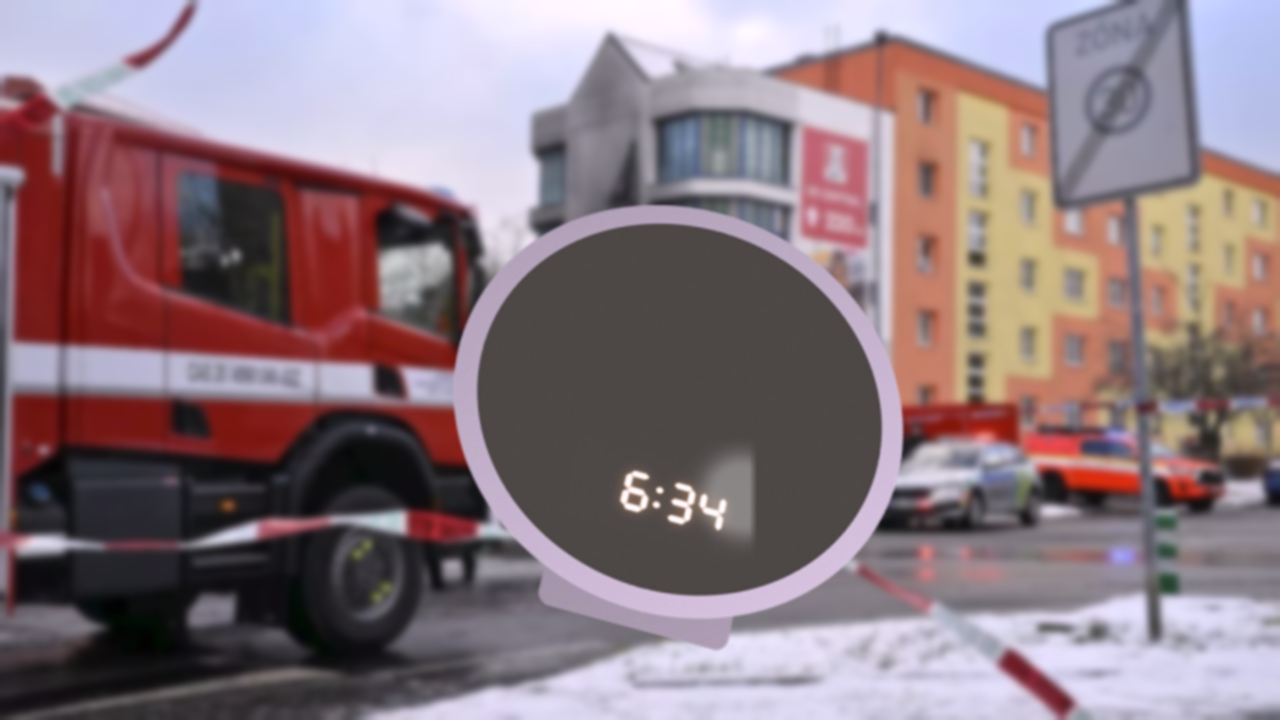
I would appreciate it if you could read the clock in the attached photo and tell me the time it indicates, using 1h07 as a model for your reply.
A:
6h34
